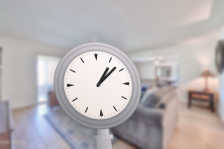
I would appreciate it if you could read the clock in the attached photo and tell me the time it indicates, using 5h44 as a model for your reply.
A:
1h08
